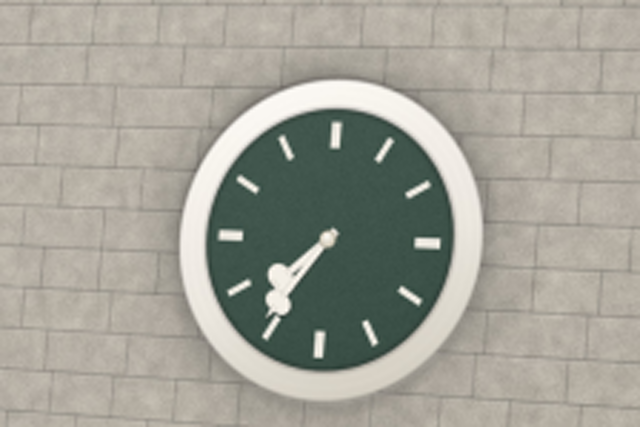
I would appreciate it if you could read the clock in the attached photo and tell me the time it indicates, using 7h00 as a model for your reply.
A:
7h36
